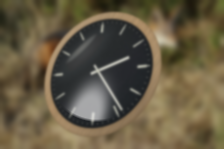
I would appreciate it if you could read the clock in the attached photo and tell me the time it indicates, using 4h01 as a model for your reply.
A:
2h24
